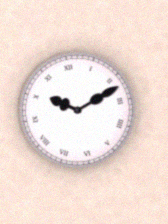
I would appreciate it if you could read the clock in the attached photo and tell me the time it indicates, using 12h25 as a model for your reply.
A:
10h12
